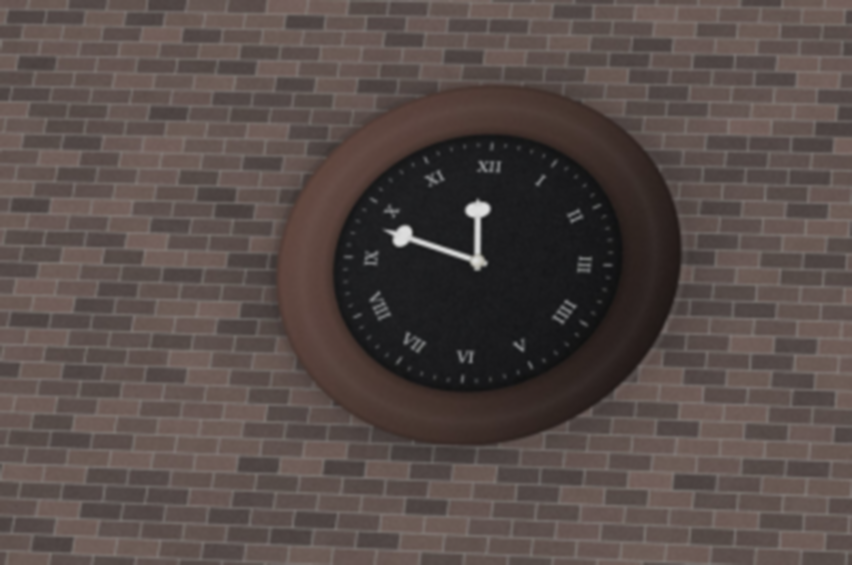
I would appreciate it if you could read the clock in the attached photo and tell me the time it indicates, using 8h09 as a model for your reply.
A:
11h48
